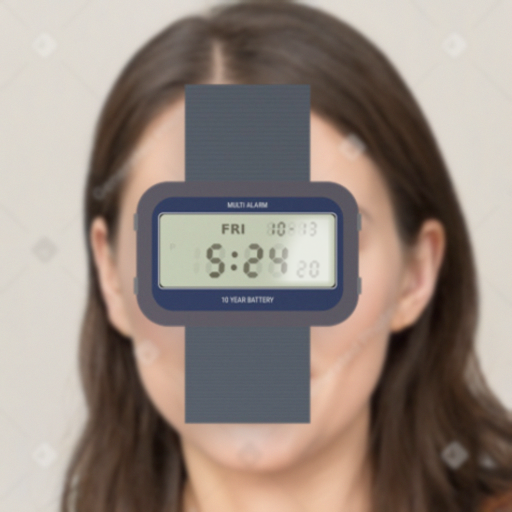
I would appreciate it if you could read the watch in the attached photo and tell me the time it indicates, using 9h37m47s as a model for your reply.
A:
5h24m20s
